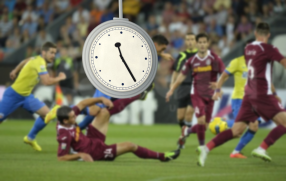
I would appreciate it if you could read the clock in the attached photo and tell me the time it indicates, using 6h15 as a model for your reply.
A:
11h25
